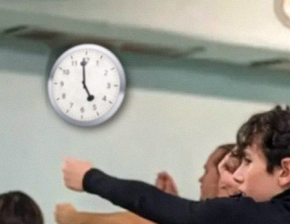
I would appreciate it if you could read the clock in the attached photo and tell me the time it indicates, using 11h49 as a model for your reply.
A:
4h59
